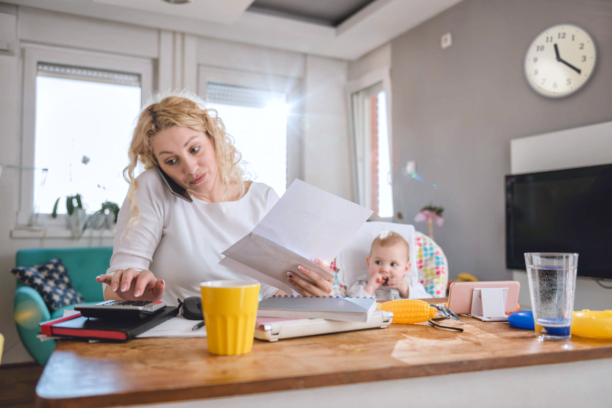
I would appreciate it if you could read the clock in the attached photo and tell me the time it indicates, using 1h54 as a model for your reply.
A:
11h20
